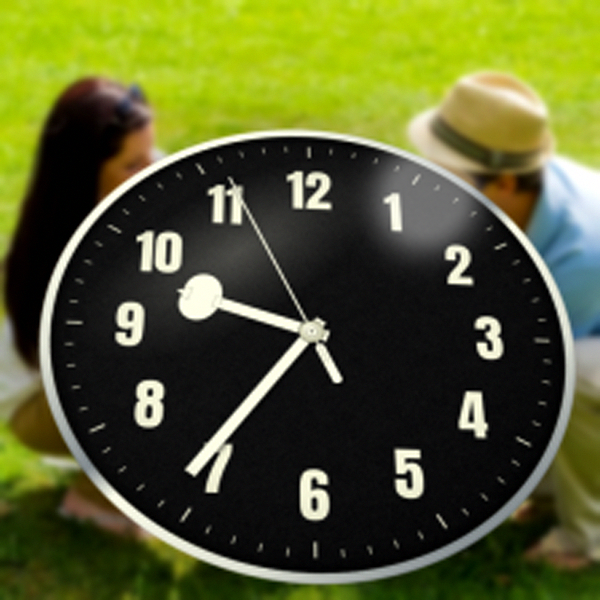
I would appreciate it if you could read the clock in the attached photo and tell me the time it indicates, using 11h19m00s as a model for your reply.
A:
9h35m56s
